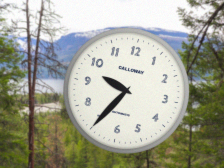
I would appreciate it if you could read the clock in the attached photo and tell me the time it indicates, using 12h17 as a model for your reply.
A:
9h35
